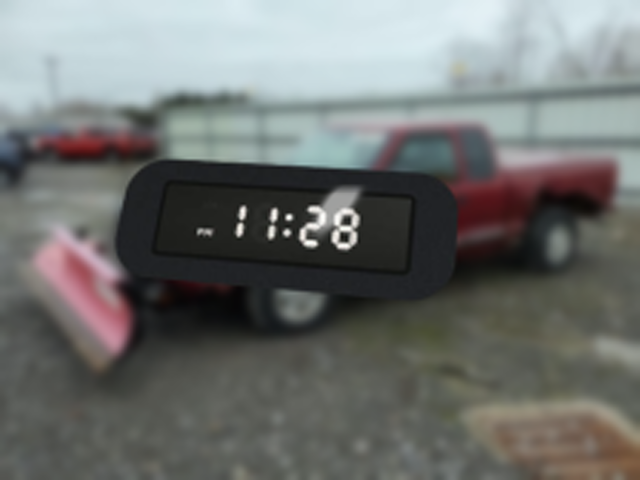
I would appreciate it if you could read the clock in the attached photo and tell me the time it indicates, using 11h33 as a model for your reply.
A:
11h28
